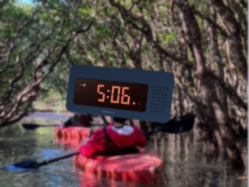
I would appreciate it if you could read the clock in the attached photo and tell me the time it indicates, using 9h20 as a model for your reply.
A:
5h06
